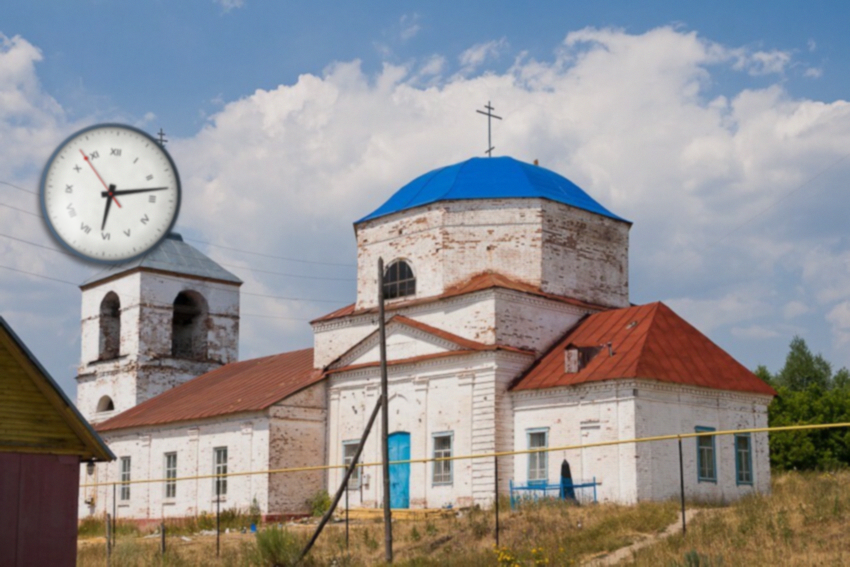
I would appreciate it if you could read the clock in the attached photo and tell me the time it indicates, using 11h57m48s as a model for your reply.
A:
6h12m53s
